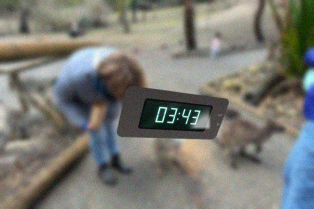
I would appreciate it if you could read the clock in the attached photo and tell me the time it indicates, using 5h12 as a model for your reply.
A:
3h43
